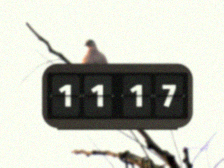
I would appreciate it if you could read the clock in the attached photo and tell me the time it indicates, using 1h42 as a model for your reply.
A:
11h17
